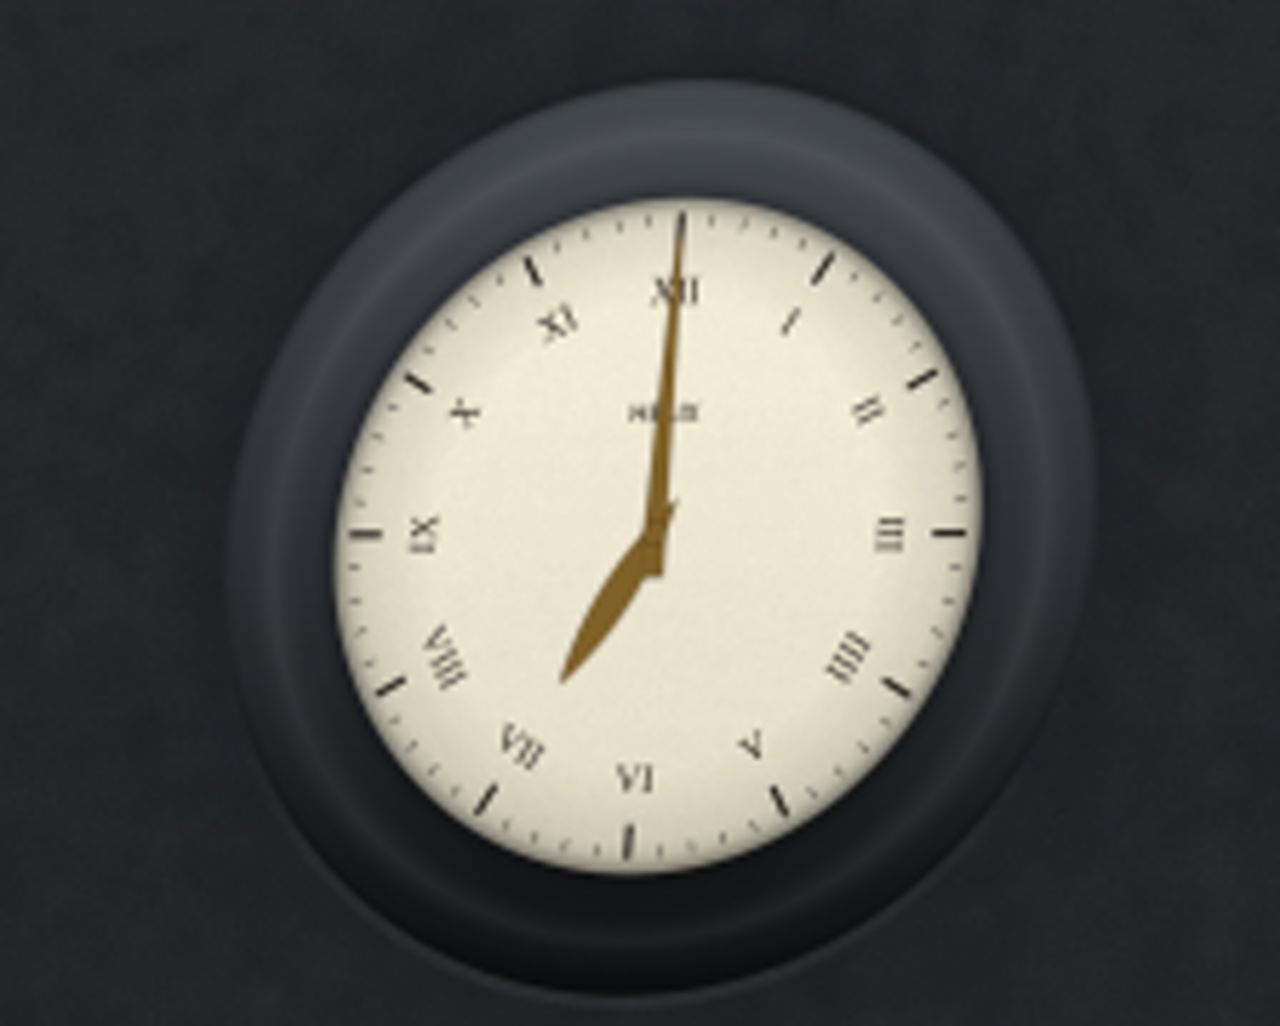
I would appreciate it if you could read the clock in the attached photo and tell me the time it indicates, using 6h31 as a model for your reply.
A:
7h00
